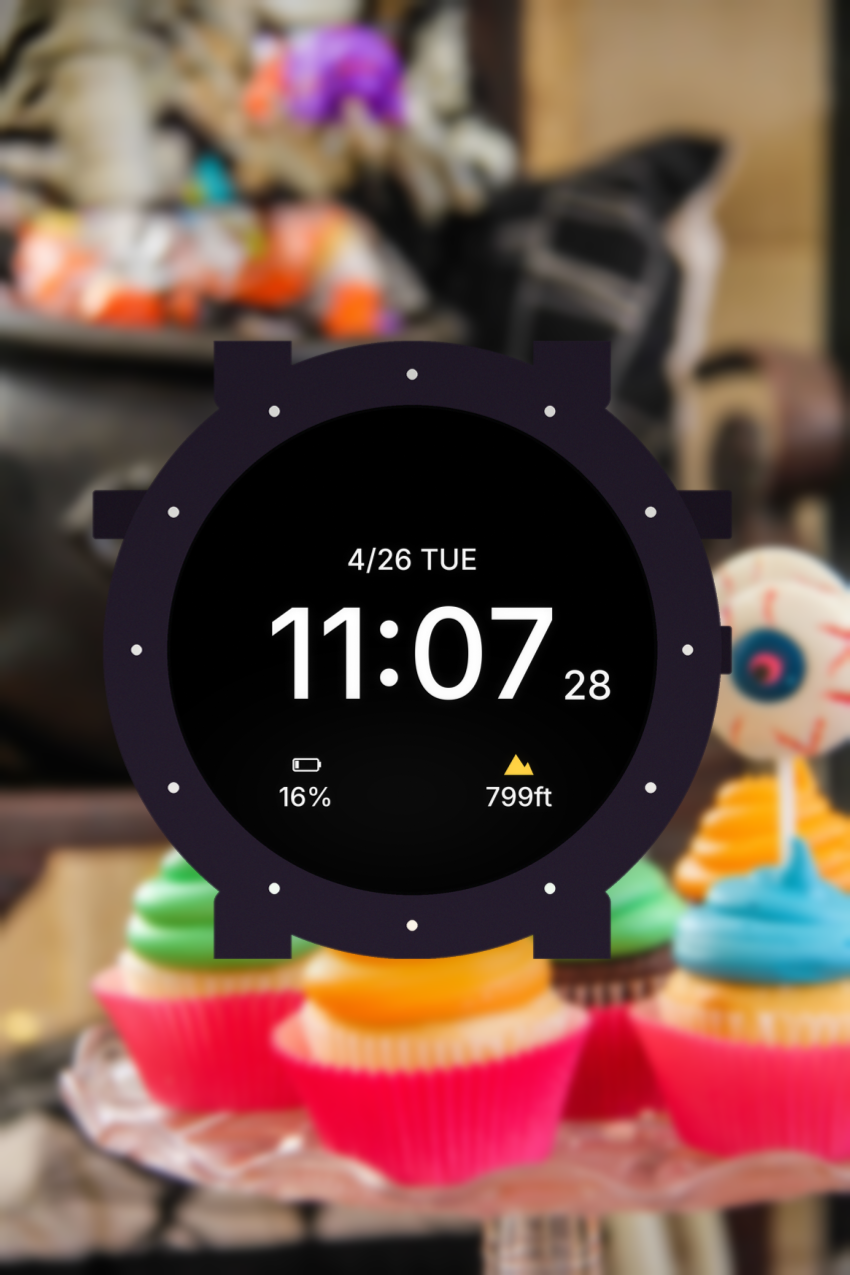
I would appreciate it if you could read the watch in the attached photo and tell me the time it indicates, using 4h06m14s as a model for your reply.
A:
11h07m28s
